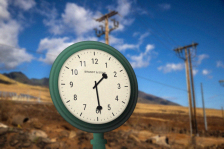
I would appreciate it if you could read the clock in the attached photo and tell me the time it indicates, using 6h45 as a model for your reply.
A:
1h29
